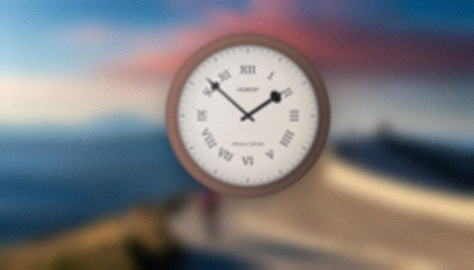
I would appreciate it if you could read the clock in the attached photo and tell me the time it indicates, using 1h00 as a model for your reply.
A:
1h52
